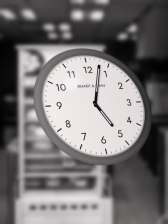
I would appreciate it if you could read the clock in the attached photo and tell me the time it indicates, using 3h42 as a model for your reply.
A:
5h03
